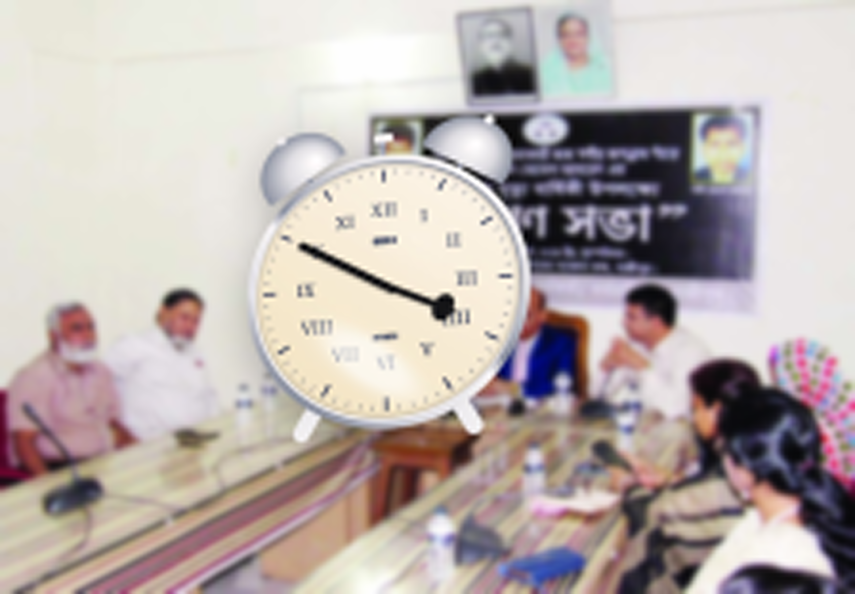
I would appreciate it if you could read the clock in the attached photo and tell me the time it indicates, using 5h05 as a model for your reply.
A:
3h50
